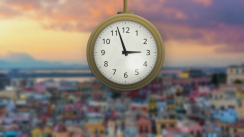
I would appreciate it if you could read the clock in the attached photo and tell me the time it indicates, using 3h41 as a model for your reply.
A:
2h57
